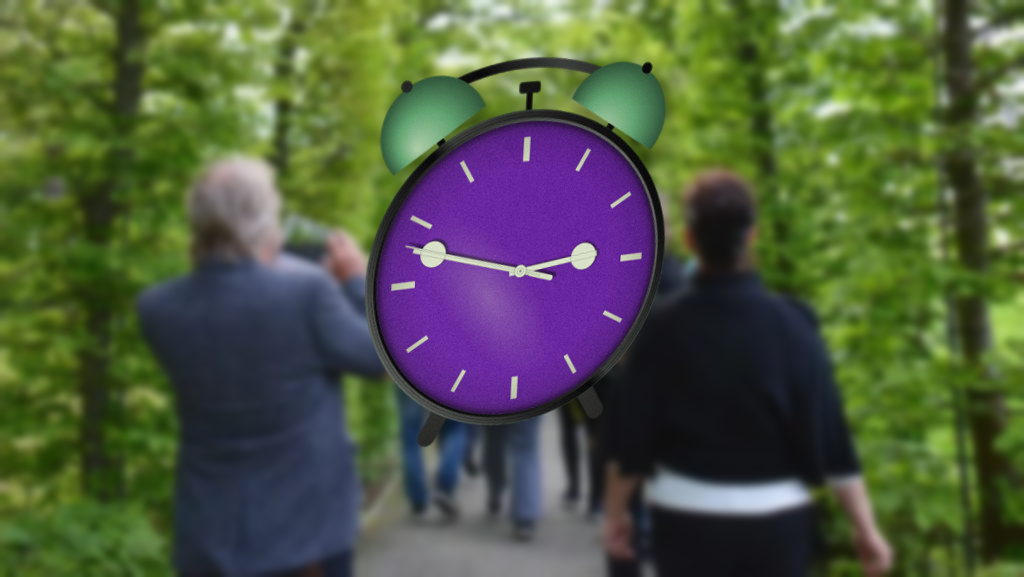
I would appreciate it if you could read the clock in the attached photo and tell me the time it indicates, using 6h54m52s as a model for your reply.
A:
2h47m48s
